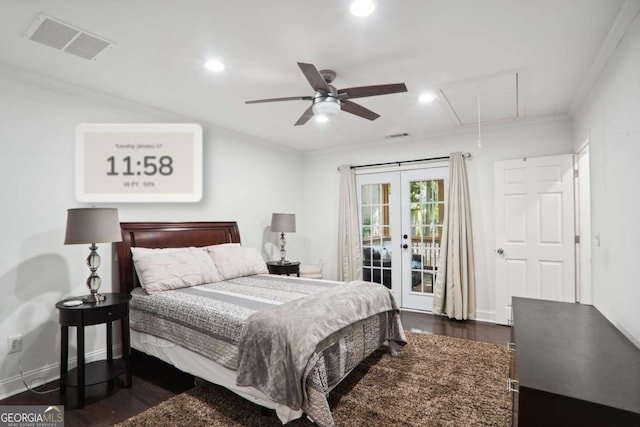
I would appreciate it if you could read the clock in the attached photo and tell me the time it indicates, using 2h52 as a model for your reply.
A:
11h58
